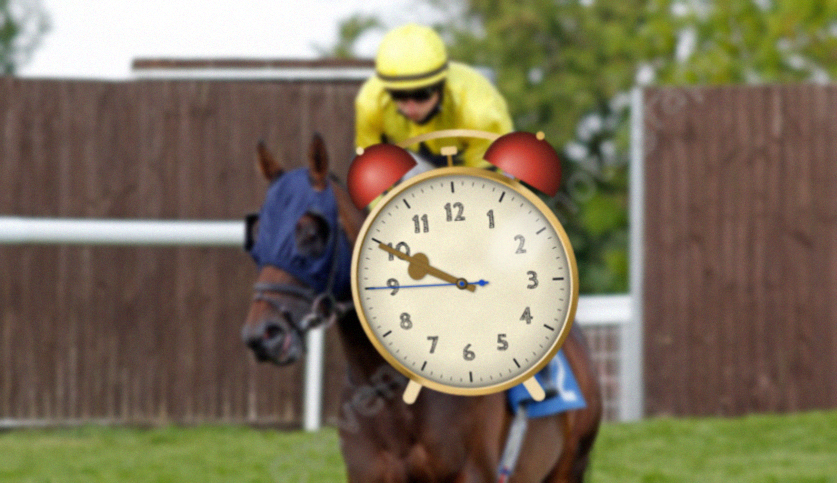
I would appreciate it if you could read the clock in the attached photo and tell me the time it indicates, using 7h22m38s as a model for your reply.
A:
9h49m45s
